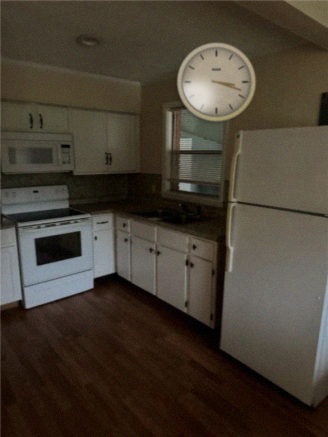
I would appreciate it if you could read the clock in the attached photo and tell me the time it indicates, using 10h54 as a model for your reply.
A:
3h18
